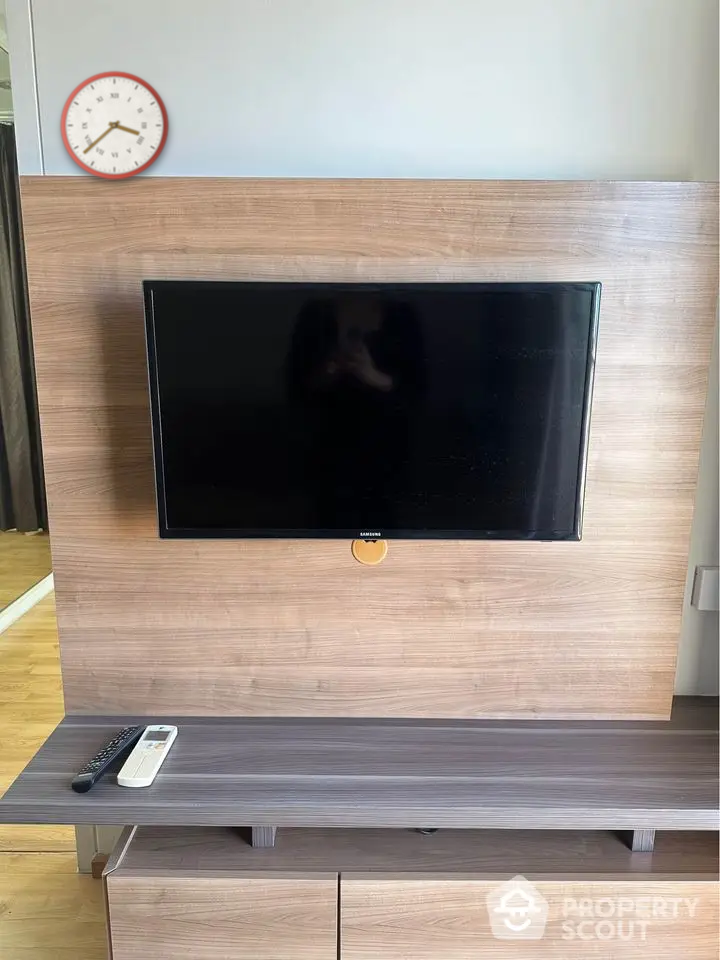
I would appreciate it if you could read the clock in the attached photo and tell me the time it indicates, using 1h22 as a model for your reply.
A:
3h38
